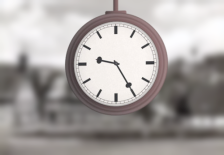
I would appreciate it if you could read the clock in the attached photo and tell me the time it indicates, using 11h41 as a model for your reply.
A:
9h25
